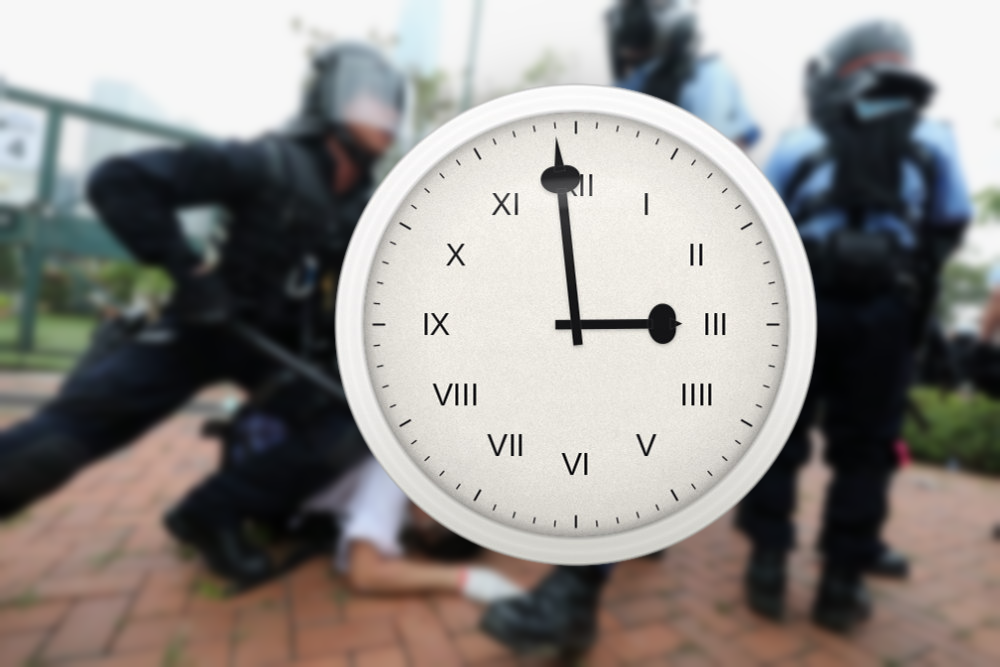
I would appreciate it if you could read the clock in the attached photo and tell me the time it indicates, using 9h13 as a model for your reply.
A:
2h59
